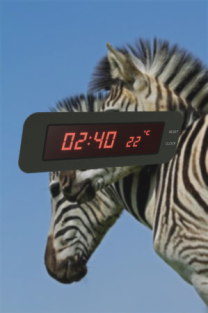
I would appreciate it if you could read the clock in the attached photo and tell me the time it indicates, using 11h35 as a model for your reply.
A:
2h40
